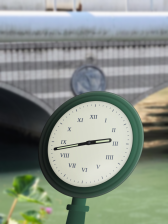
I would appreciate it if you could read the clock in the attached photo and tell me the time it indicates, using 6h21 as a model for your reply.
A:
2h43
